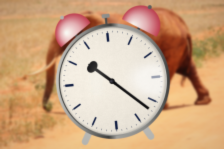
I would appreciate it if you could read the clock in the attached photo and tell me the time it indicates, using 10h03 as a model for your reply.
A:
10h22
